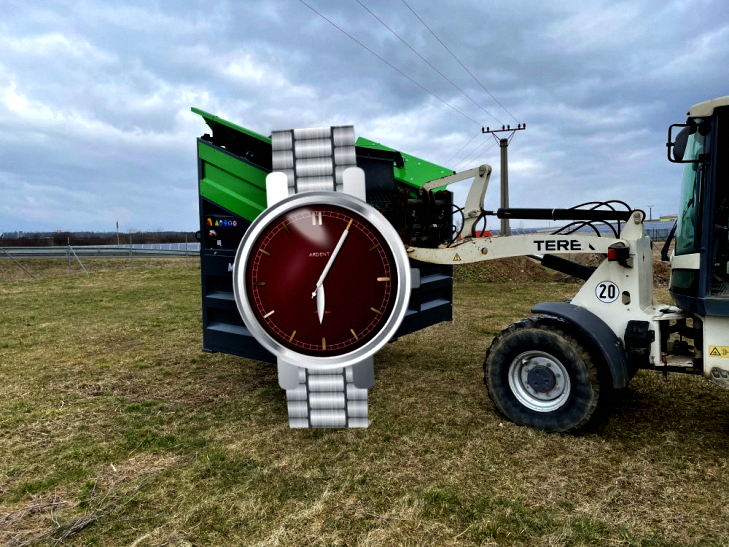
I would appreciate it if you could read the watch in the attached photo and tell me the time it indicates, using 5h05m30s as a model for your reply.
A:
6h05m05s
